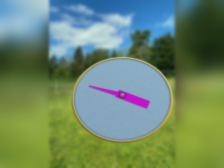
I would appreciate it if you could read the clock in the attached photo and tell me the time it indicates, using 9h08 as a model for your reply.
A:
3h48
